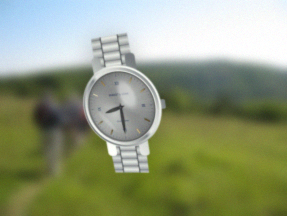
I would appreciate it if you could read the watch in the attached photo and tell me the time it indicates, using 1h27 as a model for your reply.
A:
8h30
